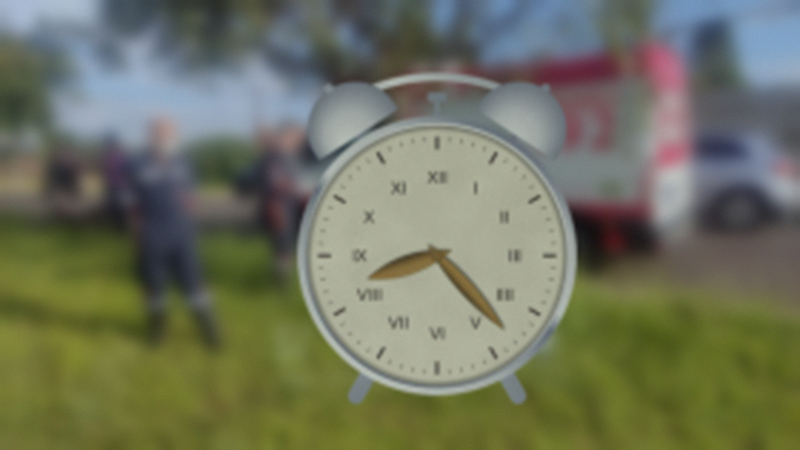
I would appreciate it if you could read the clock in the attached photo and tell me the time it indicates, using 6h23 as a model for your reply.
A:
8h23
